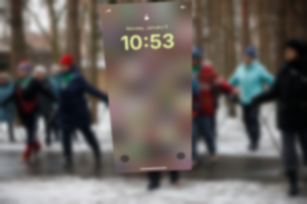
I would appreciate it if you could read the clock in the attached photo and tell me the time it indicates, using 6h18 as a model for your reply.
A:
10h53
